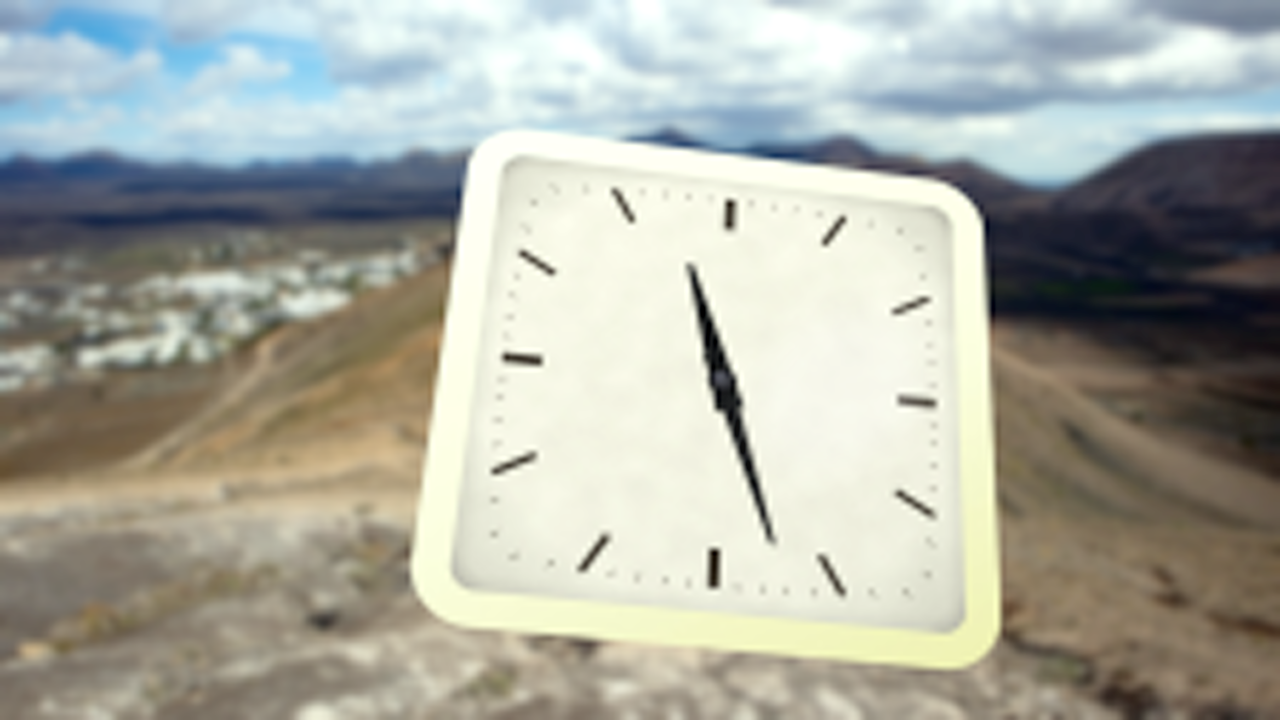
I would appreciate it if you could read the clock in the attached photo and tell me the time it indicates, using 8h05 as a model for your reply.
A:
11h27
